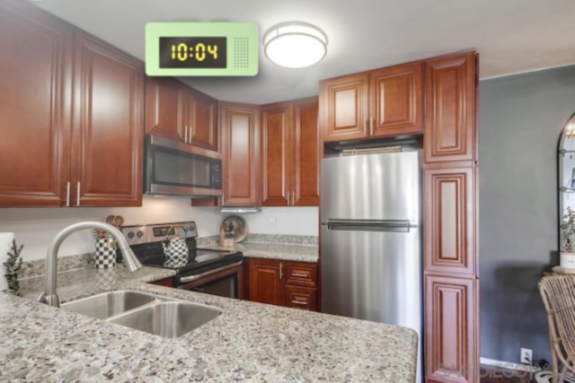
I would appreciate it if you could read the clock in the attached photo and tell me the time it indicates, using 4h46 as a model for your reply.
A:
10h04
